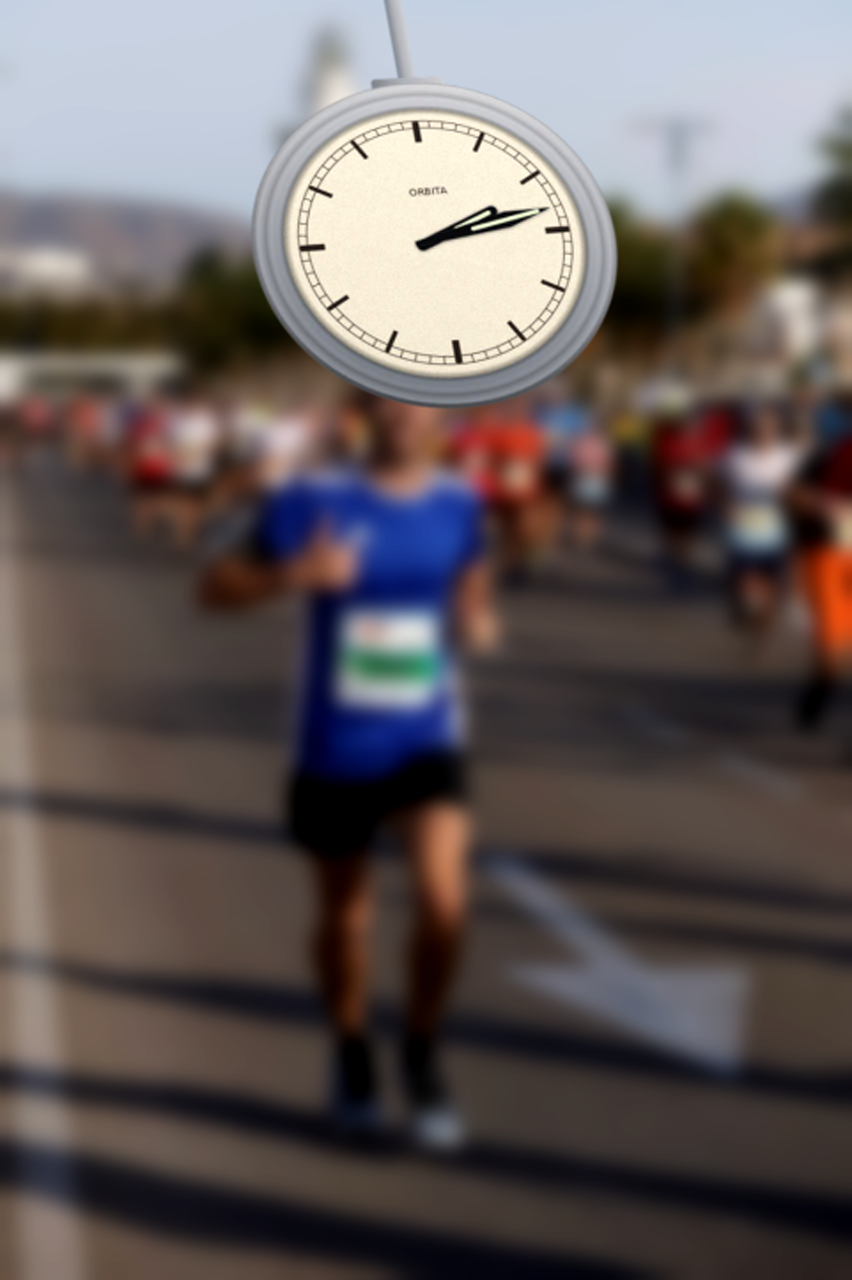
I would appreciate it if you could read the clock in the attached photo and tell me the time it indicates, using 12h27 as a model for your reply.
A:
2h13
